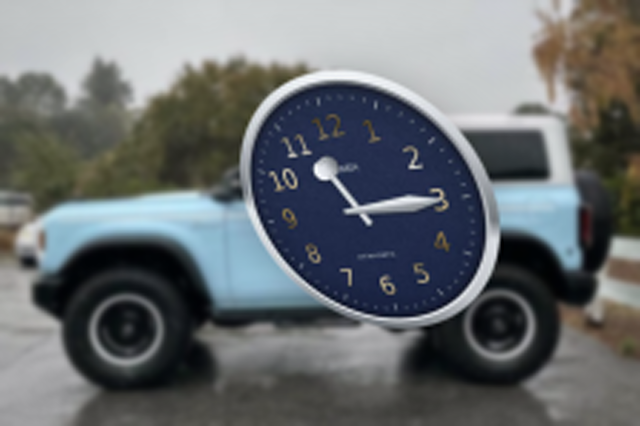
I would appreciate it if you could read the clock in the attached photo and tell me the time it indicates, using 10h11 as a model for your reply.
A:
11h15
